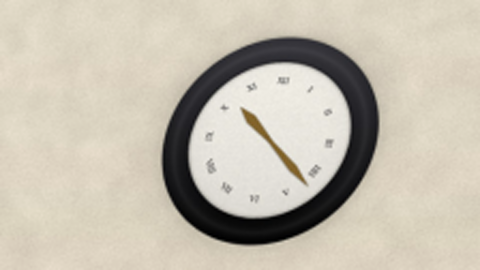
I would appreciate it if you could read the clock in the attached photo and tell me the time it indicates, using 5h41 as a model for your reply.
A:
10h22
